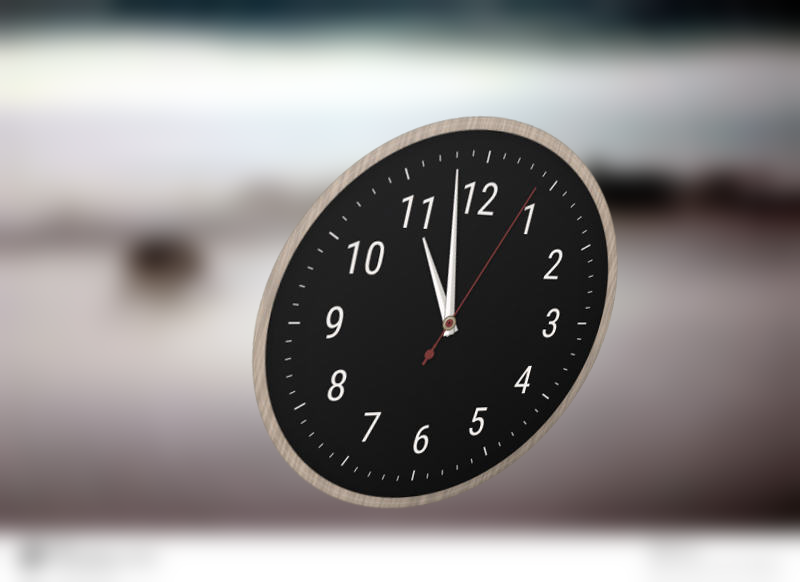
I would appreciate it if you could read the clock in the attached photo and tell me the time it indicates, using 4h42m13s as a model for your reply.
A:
10h58m04s
